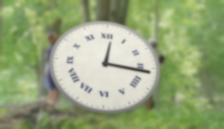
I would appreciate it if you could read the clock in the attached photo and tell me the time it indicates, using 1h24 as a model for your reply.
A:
12h16
